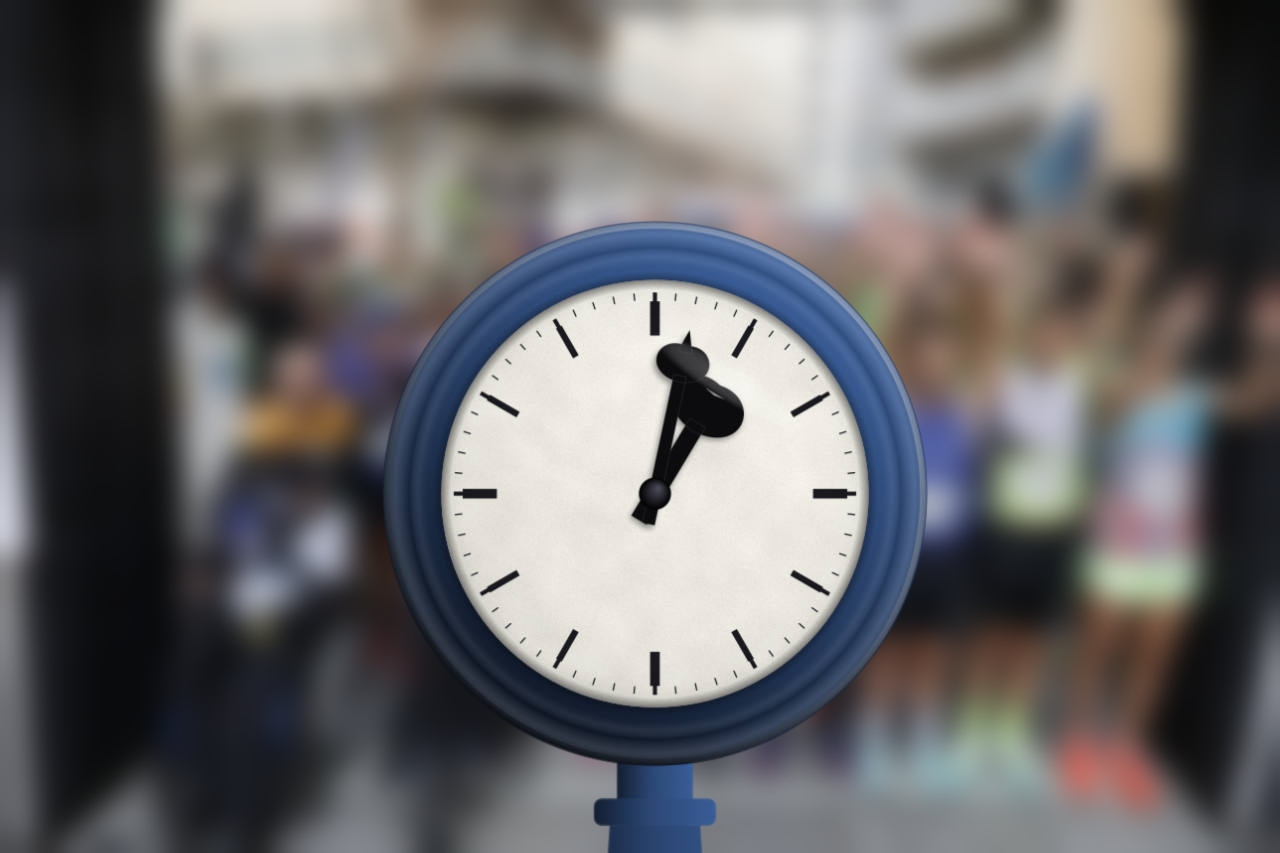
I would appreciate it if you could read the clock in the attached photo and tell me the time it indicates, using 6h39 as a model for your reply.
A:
1h02
